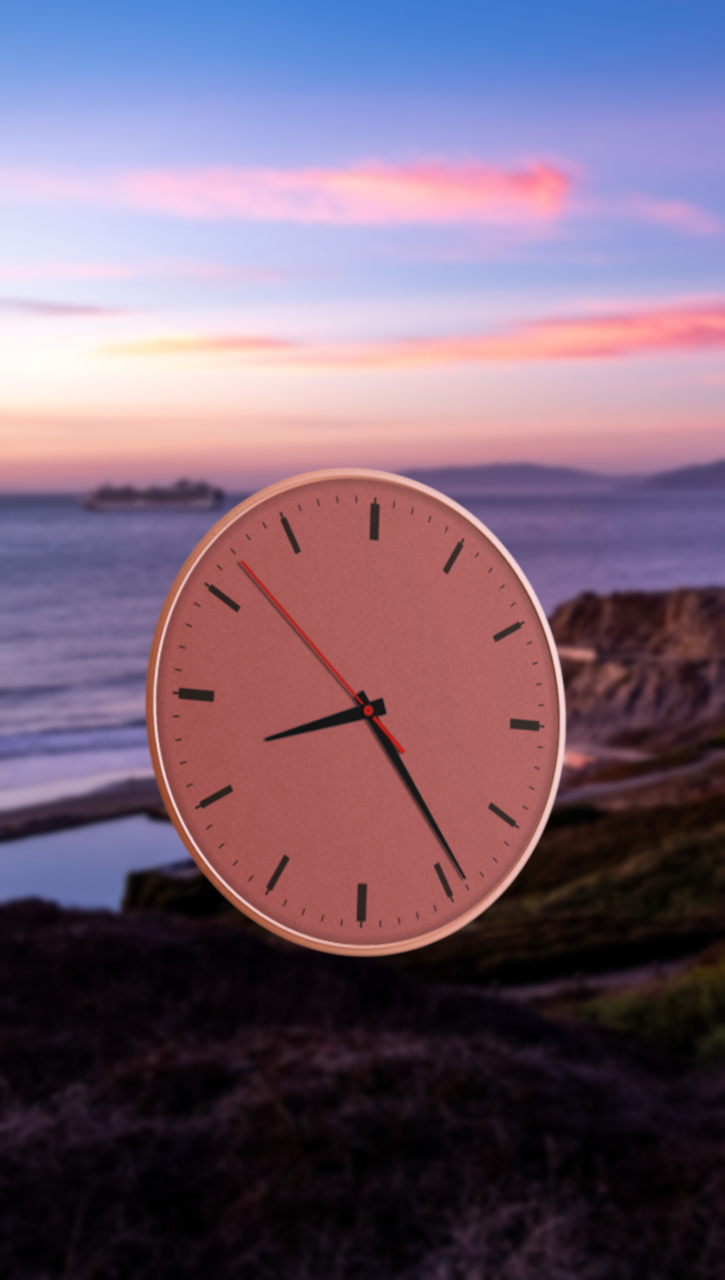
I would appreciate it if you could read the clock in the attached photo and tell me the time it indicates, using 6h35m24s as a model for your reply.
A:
8h23m52s
